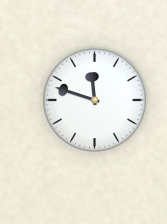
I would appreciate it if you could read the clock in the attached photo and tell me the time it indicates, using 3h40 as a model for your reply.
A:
11h48
